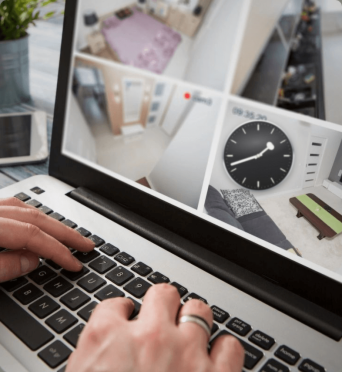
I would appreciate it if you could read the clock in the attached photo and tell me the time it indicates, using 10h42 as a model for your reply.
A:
1h42
